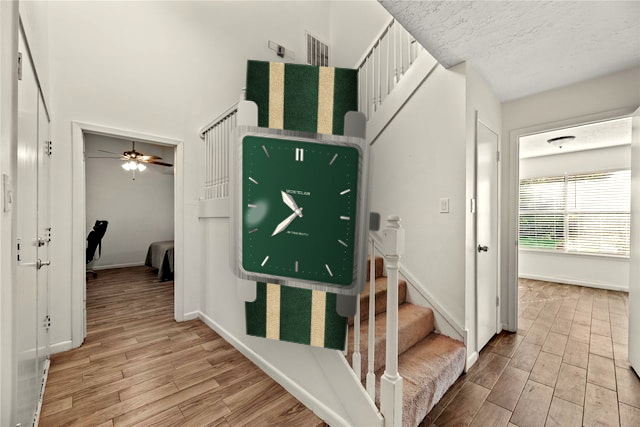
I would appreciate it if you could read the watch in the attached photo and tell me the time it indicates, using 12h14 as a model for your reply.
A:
10h37
